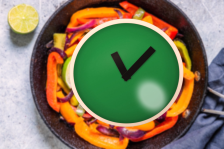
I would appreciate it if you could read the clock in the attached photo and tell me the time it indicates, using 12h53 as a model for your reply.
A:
11h07
